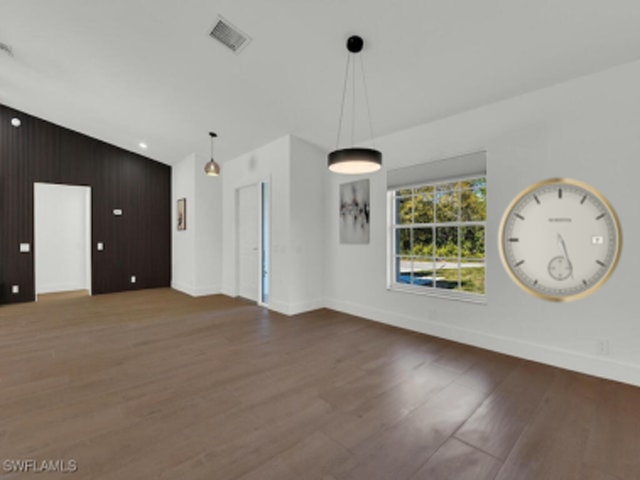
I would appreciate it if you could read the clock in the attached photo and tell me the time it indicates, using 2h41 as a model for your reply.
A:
5h27
